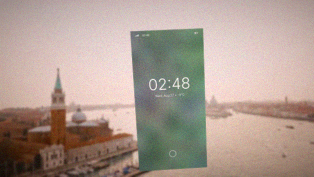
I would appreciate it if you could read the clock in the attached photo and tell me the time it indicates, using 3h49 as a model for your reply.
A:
2h48
